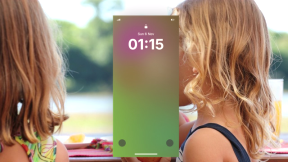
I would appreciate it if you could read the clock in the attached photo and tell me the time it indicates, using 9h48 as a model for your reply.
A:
1h15
